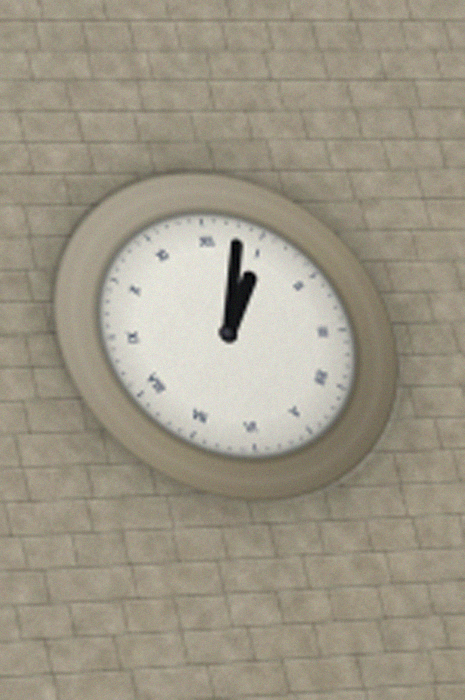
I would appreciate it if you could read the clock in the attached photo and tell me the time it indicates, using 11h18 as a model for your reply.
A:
1h03
